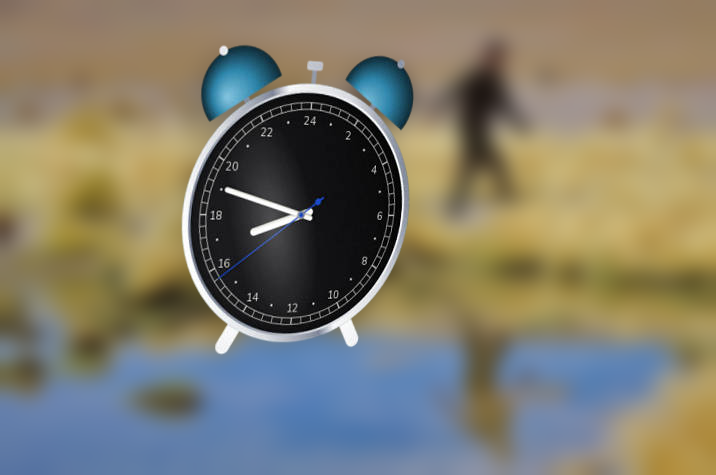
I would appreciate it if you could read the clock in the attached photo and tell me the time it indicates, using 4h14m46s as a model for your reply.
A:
16h47m39s
